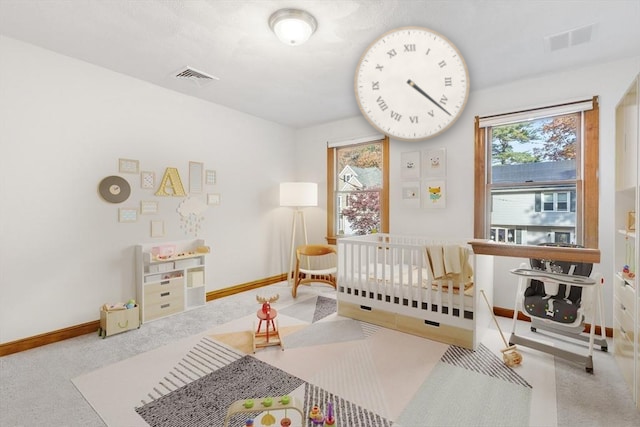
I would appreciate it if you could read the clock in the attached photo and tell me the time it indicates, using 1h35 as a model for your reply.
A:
4h22
